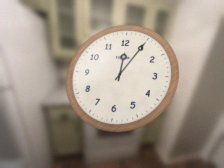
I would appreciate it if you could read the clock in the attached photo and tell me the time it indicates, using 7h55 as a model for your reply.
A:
12h05
